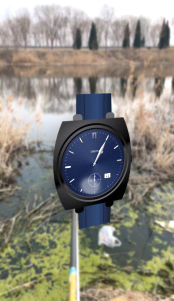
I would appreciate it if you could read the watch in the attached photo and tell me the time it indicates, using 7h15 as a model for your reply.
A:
1h05
